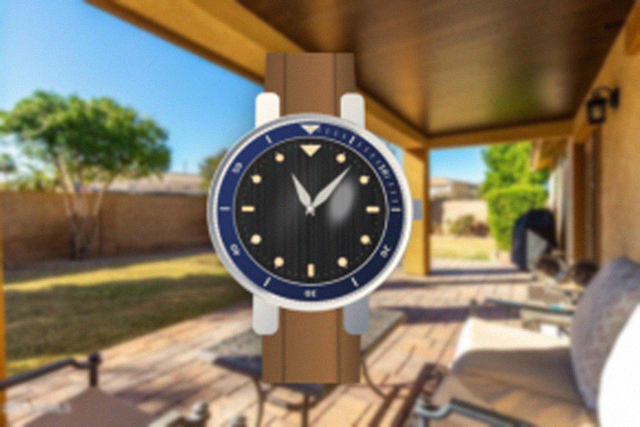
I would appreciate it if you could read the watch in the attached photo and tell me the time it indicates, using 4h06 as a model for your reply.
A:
11h07
